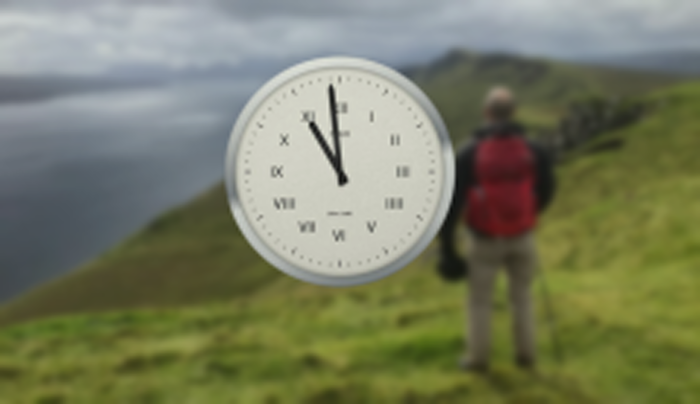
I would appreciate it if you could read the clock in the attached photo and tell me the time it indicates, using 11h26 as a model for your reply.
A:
10h59
